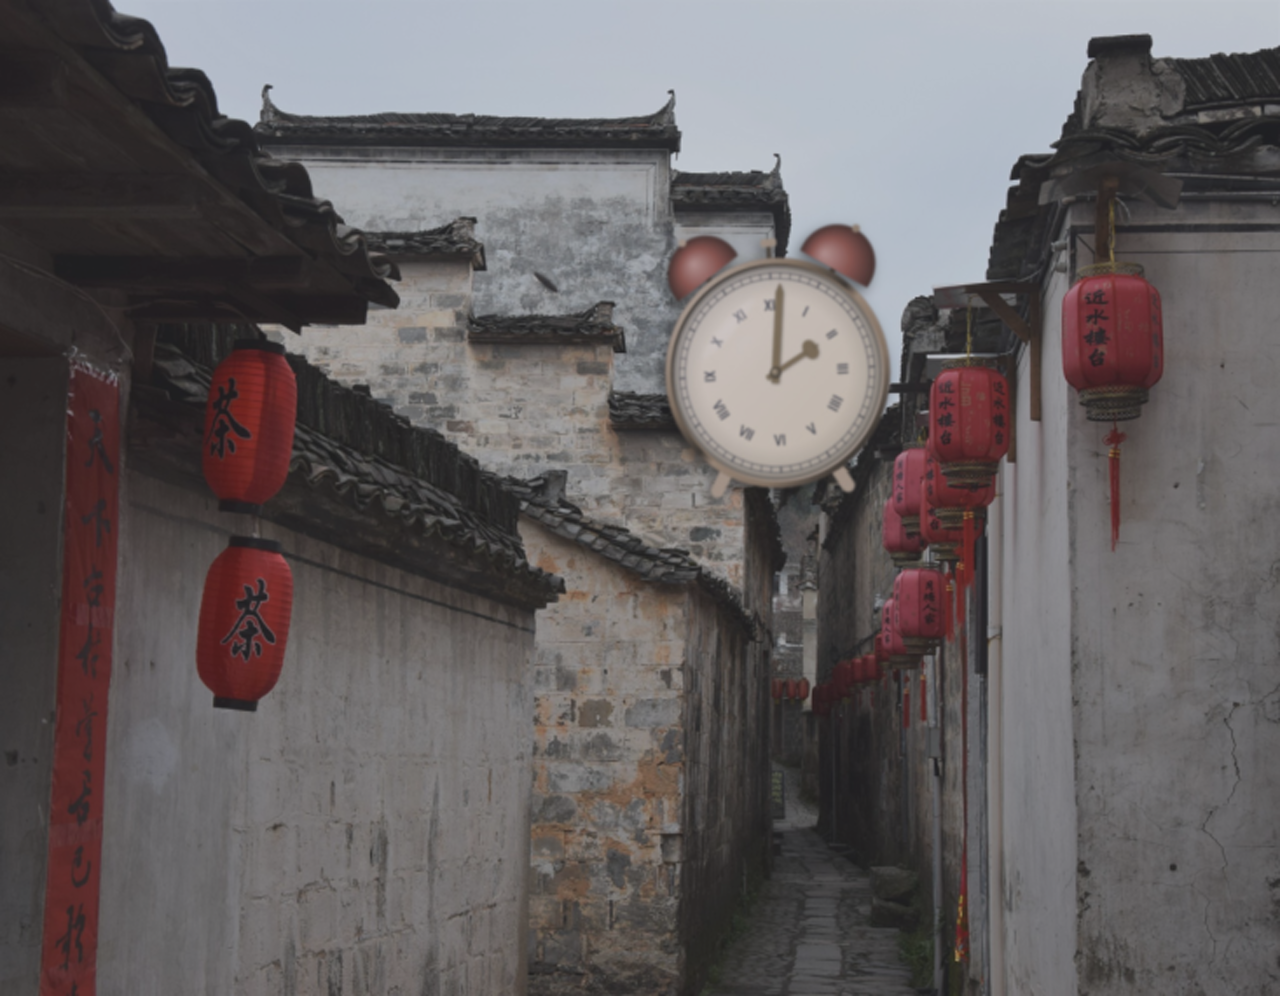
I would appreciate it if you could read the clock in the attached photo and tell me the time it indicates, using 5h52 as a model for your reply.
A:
2h01
